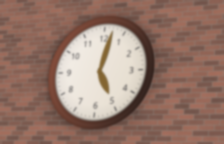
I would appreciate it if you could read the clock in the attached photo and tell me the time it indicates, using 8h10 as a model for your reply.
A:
5h02
